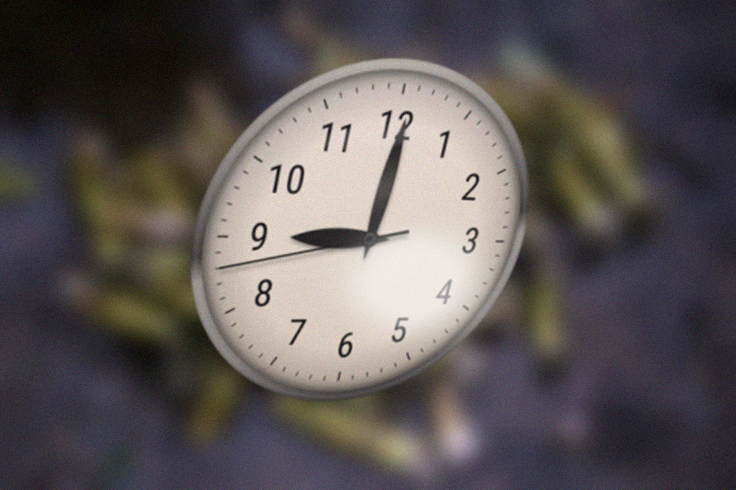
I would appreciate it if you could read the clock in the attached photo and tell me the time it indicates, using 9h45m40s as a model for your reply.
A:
9h00m43s
